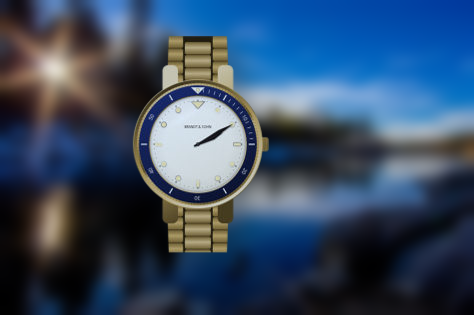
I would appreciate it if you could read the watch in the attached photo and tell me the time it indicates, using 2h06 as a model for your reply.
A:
2h10
